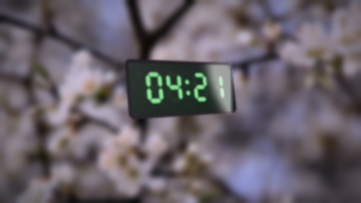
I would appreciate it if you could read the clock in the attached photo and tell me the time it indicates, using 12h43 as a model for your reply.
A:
4h21
